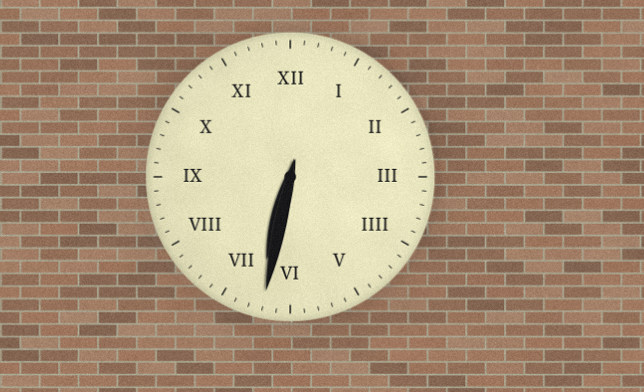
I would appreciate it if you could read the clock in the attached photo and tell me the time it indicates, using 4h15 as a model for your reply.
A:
6h32
